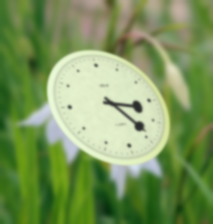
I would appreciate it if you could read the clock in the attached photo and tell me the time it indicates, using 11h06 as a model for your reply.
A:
3h24
